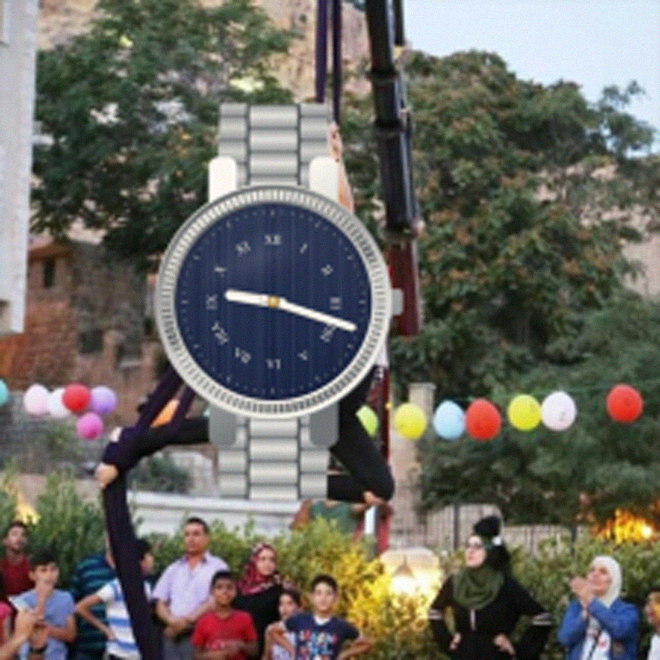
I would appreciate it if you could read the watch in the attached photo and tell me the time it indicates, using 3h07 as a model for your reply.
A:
9h18
